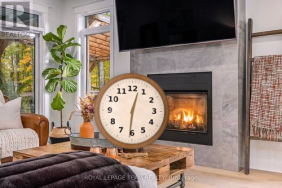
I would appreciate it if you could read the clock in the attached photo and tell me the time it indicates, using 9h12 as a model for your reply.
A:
12h31
